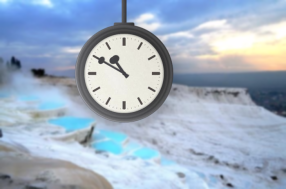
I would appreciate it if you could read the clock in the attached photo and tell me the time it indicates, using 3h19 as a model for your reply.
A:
10h50
